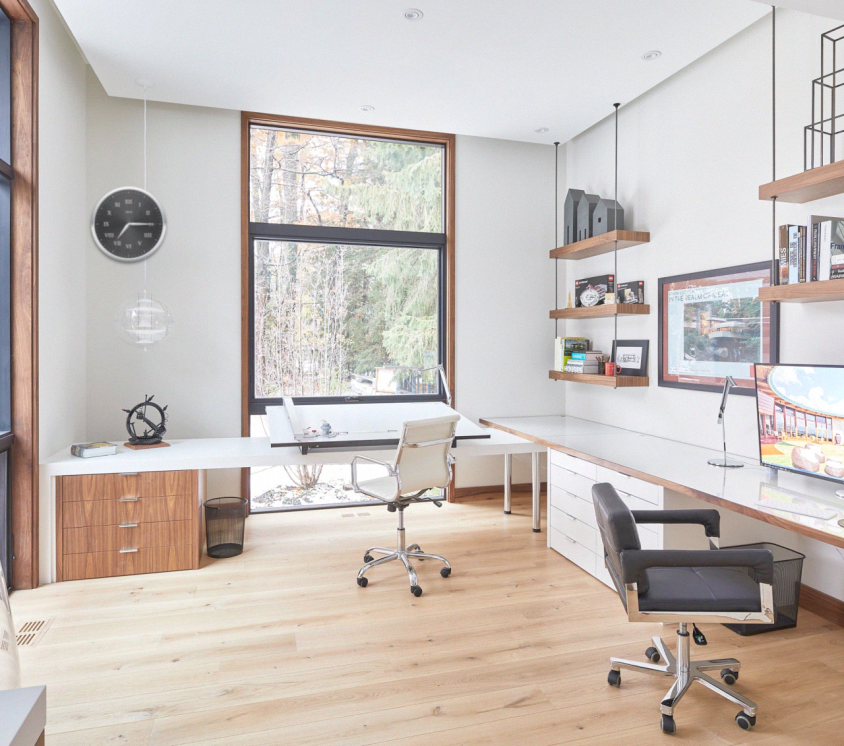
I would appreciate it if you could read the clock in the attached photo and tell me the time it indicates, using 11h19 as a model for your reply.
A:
7h15
